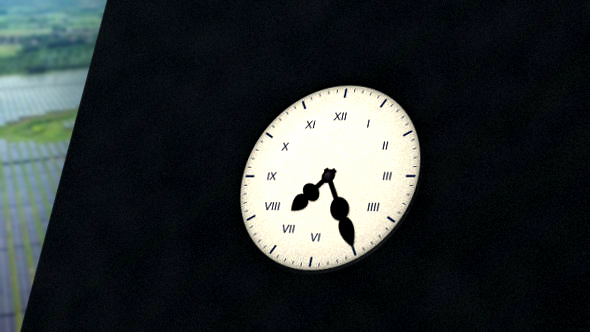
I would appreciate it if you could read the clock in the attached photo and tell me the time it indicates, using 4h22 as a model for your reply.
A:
7h25
